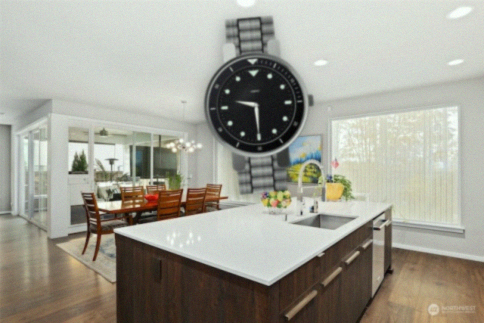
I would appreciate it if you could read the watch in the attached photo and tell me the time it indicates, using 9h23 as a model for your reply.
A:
9h30
